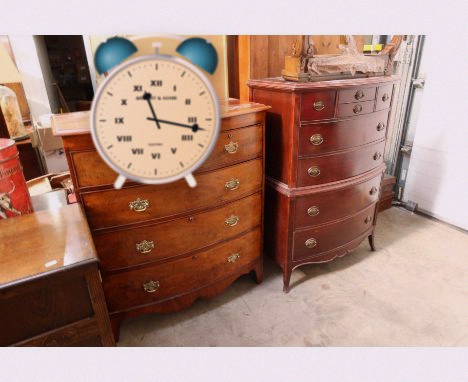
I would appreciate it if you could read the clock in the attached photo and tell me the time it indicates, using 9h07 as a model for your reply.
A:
11h17
